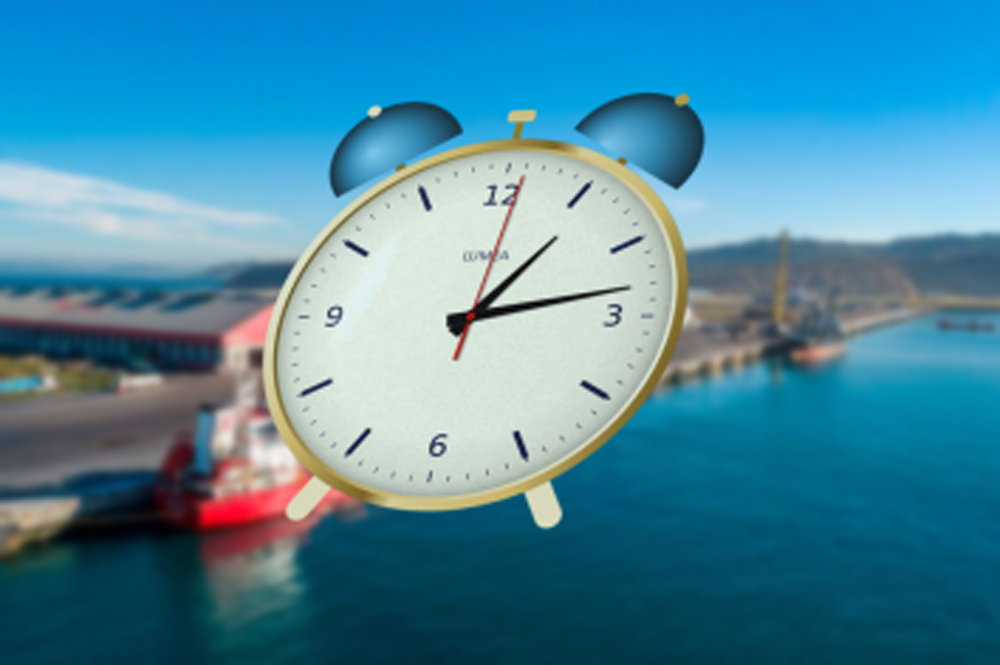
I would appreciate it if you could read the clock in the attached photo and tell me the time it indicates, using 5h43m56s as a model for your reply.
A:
1h13m01s
